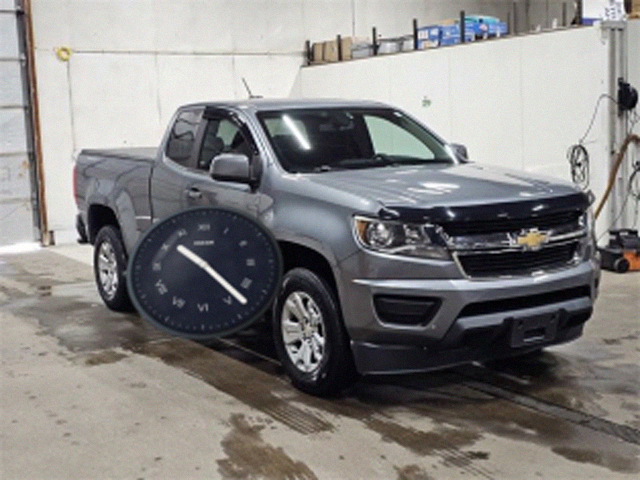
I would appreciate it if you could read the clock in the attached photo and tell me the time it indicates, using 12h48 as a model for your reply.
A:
10h23
